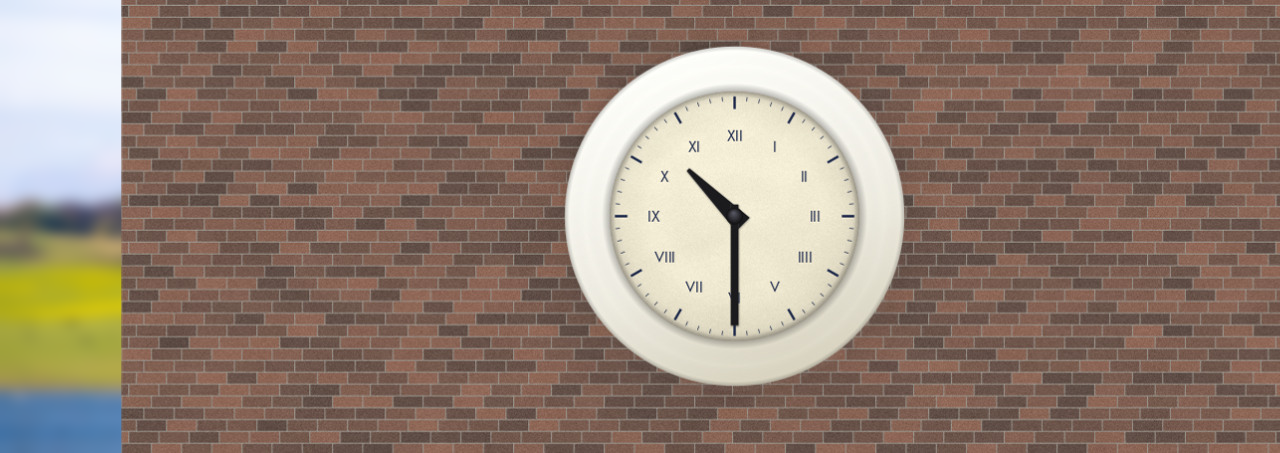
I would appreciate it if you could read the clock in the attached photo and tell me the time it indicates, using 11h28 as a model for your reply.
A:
10h30
